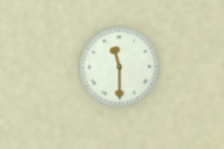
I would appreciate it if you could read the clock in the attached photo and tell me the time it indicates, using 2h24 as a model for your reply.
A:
11h30
